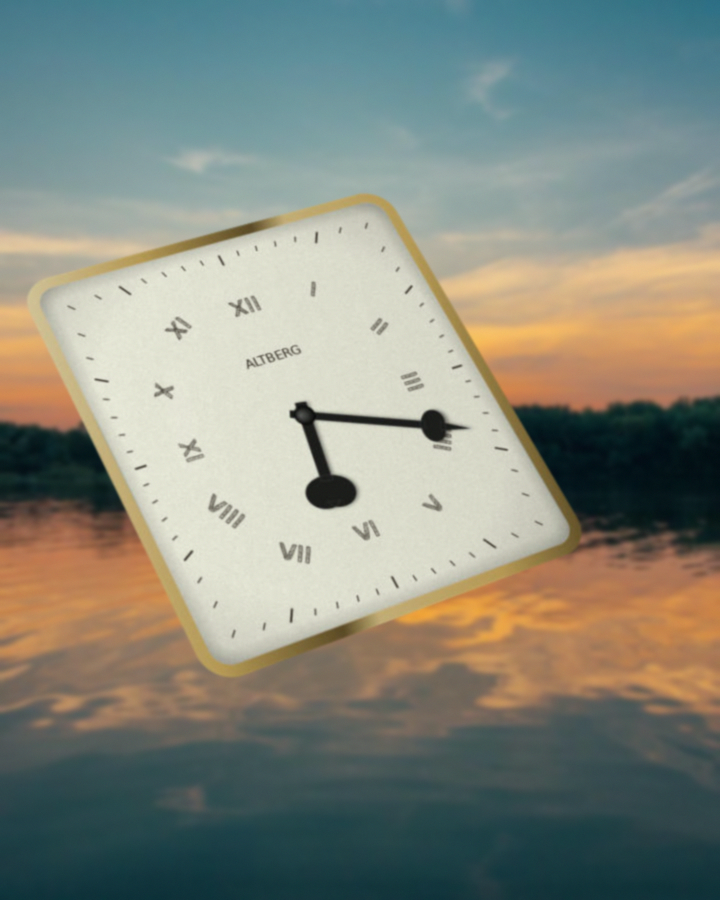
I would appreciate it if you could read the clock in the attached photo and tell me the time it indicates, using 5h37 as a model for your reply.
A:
6h19
